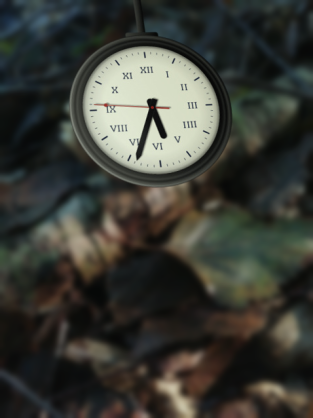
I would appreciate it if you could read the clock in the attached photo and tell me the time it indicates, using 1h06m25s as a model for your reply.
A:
5h33m46s
